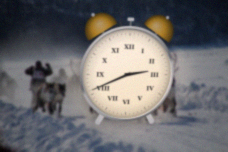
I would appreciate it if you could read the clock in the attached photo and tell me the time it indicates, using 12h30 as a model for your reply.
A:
2h41
